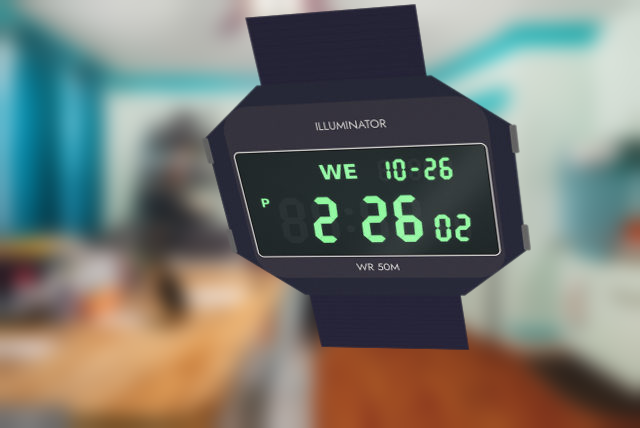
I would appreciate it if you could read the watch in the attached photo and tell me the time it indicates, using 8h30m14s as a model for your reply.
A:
2h26m02s
